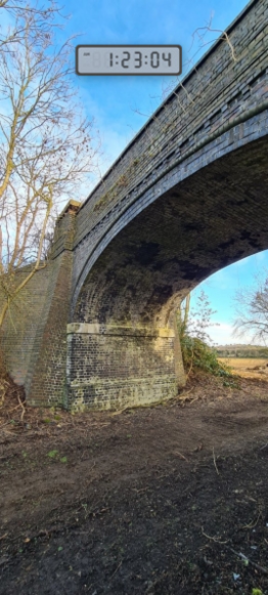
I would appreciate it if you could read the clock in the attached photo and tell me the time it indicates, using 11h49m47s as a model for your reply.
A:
1h23m04s
